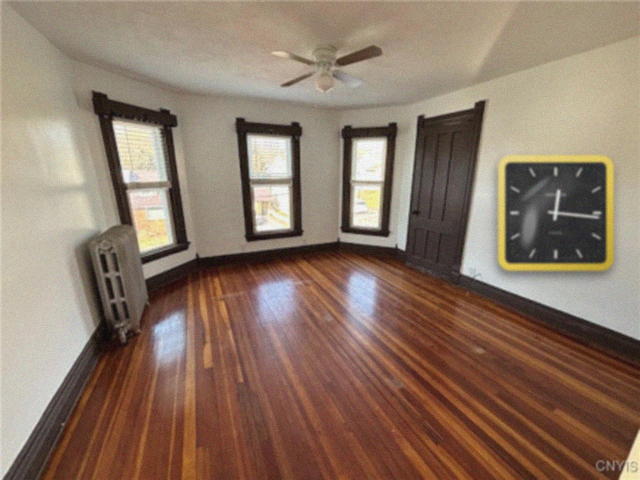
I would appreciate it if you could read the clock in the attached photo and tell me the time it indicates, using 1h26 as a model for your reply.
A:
12h16
